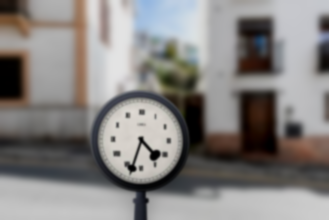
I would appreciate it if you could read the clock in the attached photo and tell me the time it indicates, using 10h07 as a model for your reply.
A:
4h33
